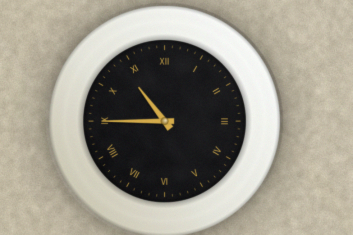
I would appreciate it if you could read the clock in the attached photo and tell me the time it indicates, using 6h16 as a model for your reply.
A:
10h45
